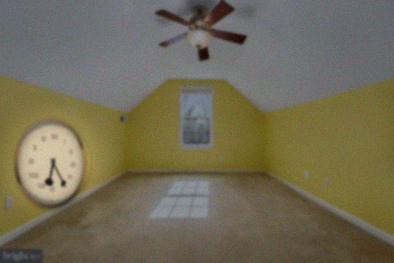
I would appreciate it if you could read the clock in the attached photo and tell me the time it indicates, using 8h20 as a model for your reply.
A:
6h24
